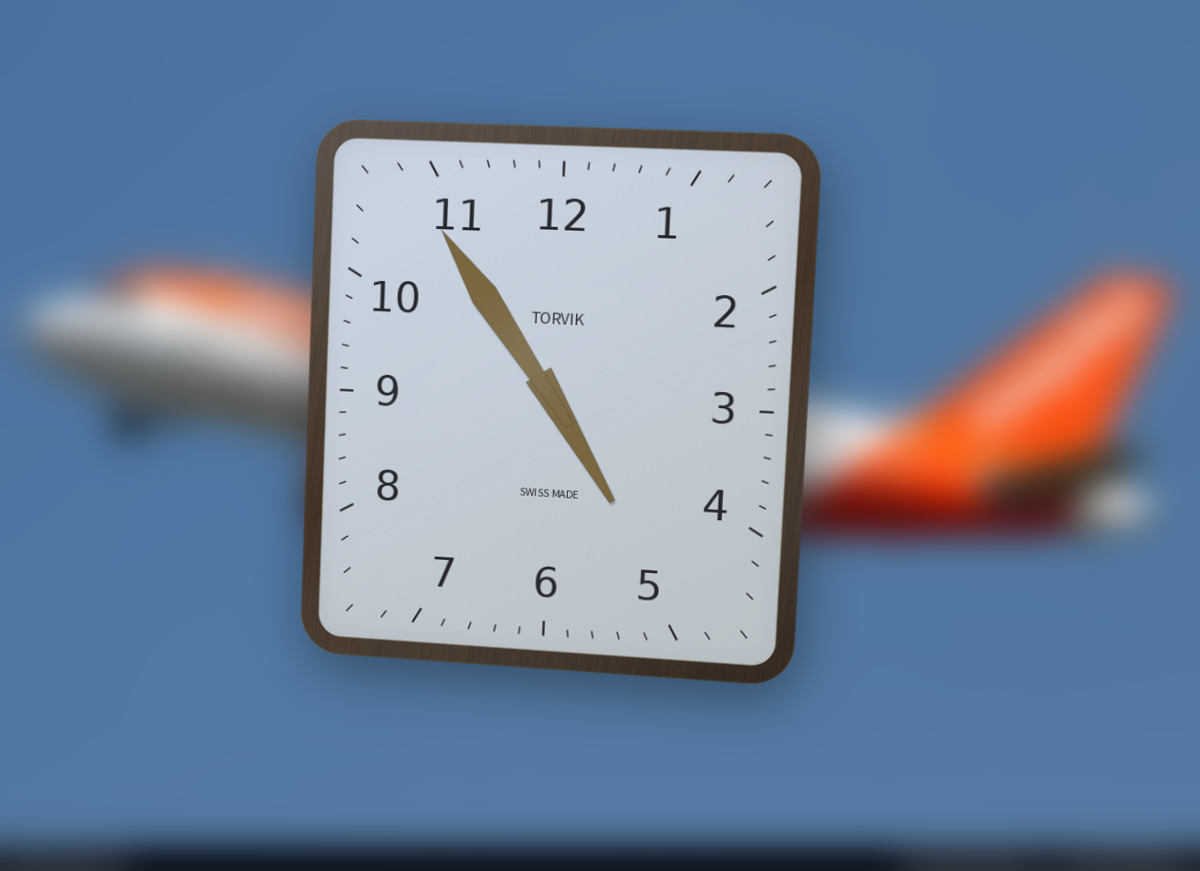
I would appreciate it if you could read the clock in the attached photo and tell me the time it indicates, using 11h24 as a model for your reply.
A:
4h54
